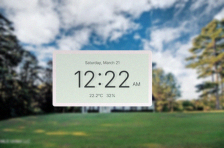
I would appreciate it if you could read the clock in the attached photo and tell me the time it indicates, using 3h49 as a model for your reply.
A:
12h22
